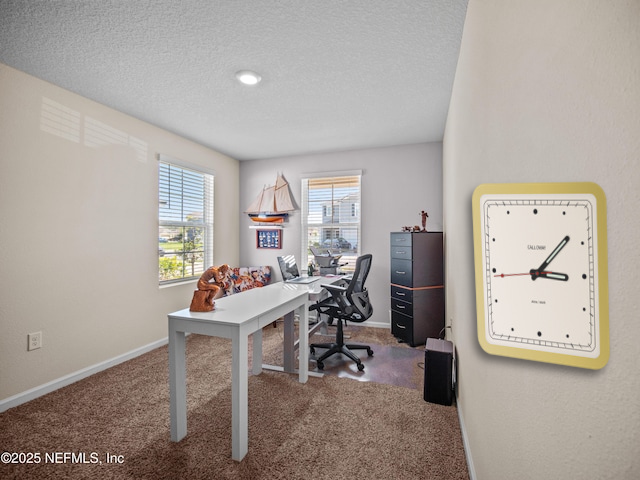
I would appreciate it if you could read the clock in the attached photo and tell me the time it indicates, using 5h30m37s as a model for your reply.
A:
3h07m44s
